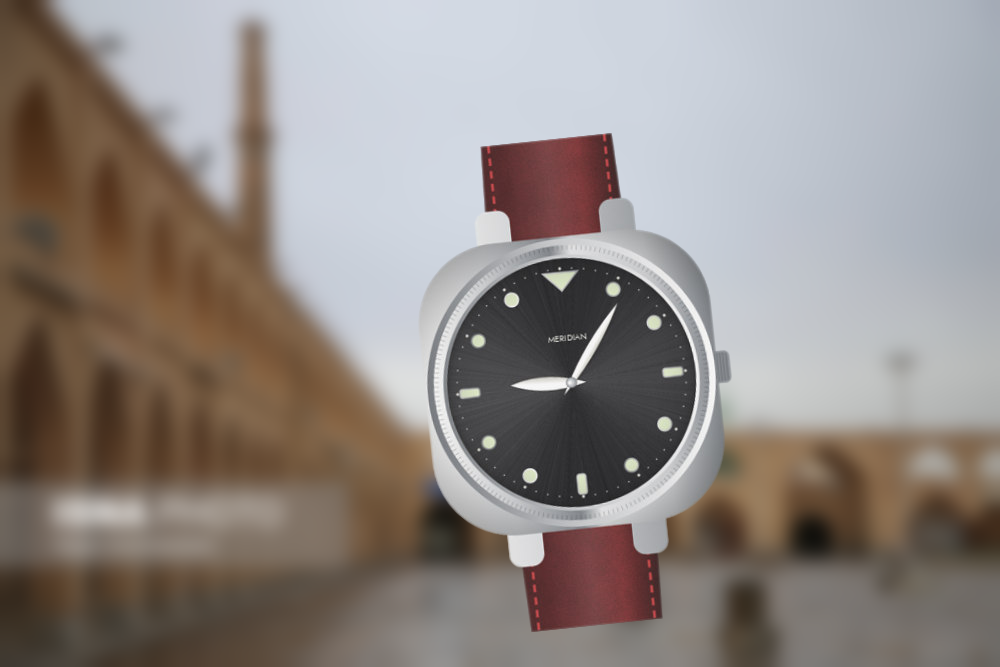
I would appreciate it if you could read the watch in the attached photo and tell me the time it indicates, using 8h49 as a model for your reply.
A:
9h06
